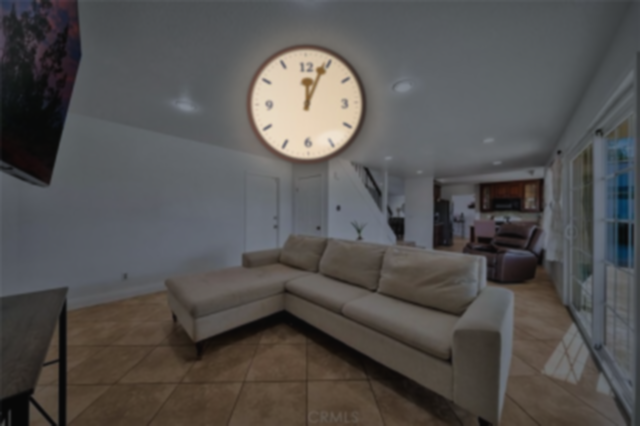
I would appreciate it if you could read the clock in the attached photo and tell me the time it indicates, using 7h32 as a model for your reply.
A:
12h04
